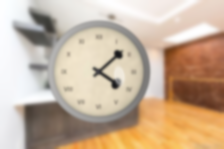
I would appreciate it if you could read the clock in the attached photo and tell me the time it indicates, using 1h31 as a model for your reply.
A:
4h08
